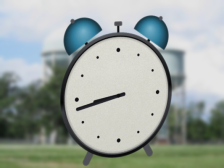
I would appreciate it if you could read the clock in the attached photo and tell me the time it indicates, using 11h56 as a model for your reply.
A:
8h43
